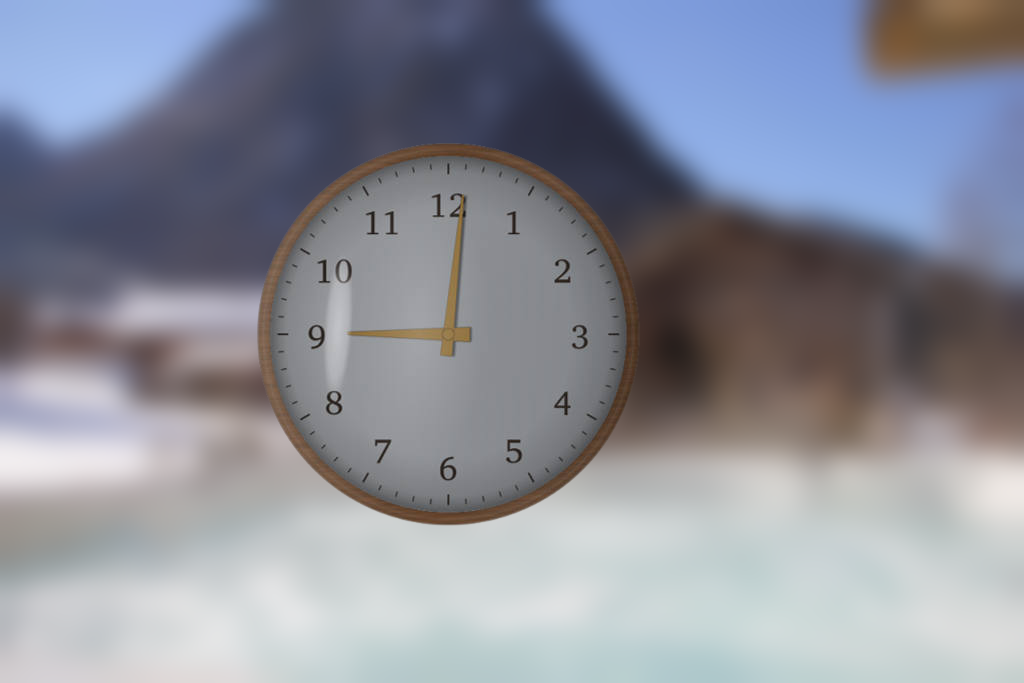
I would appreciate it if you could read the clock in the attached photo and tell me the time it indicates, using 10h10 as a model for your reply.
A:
9h01
